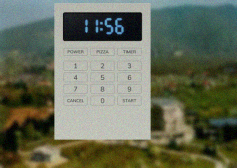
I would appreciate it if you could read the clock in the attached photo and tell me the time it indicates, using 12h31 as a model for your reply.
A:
11h56
